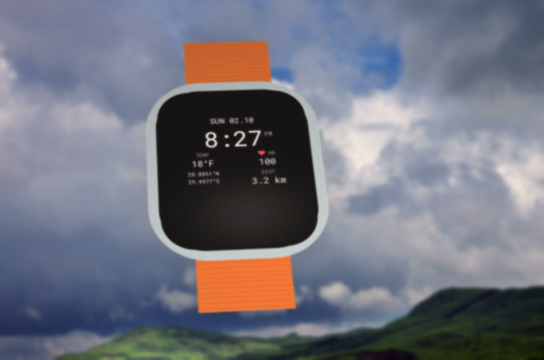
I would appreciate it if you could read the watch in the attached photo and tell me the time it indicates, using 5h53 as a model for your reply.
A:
8h27
